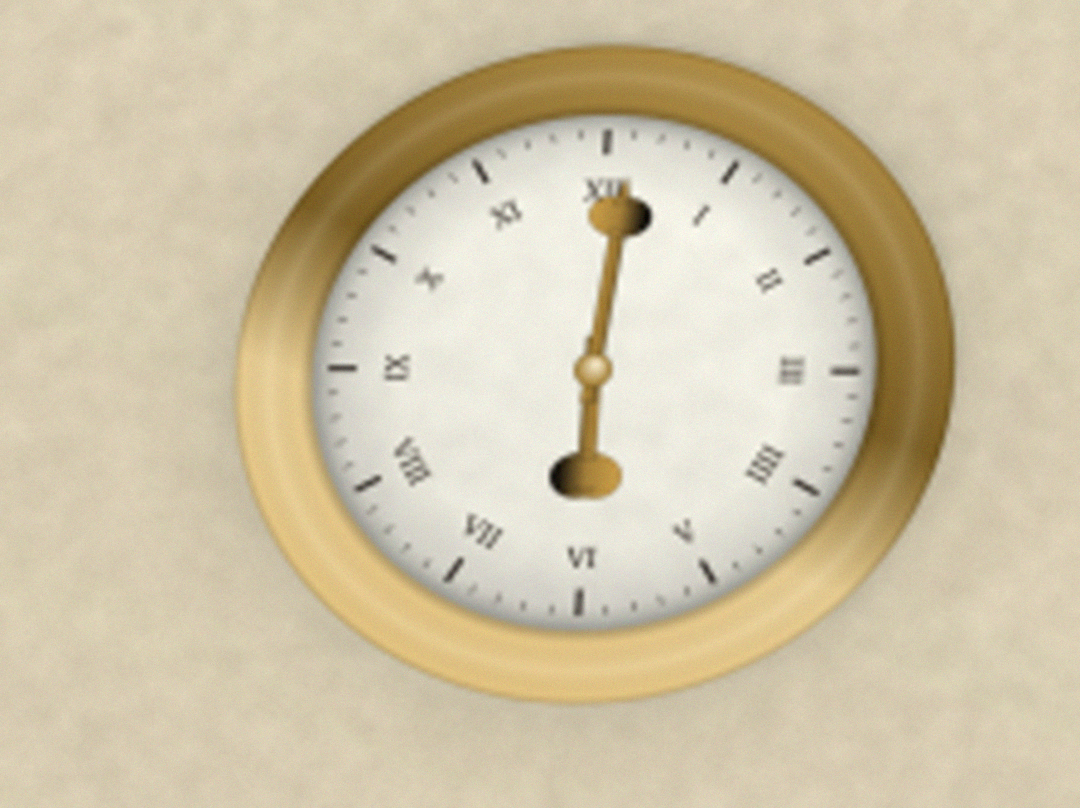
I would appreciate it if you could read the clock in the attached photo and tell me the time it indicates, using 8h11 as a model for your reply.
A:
6h01
